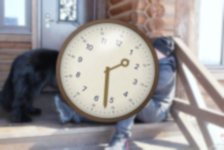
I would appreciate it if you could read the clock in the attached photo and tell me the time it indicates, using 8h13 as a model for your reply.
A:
1h27
